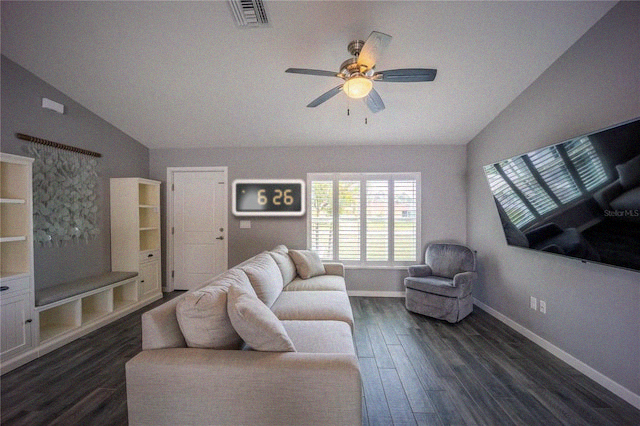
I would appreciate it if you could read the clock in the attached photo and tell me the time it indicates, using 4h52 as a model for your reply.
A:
6h26
